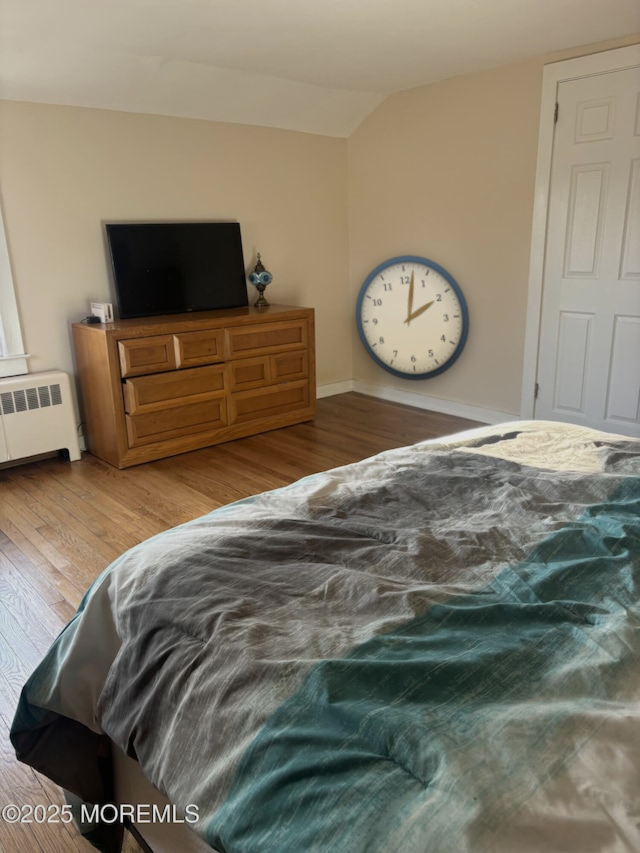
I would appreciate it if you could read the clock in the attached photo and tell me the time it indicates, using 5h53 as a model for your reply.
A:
2h02
